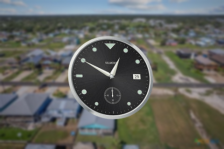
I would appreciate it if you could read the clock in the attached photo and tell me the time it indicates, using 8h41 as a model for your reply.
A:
12h50
